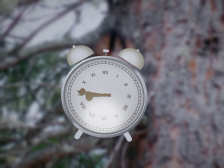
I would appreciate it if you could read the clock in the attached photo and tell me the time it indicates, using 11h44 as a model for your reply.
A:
8h46
